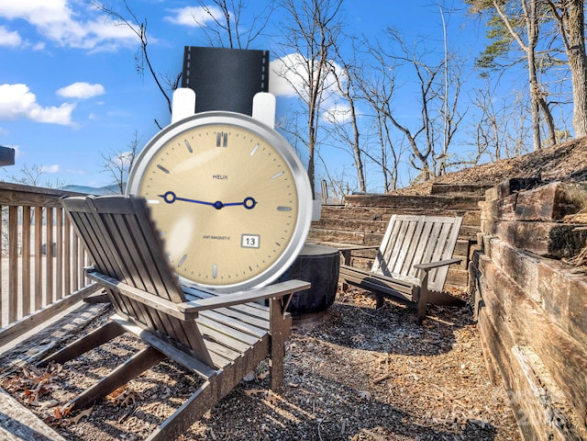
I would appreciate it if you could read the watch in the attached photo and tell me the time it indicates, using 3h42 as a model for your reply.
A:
2h46
